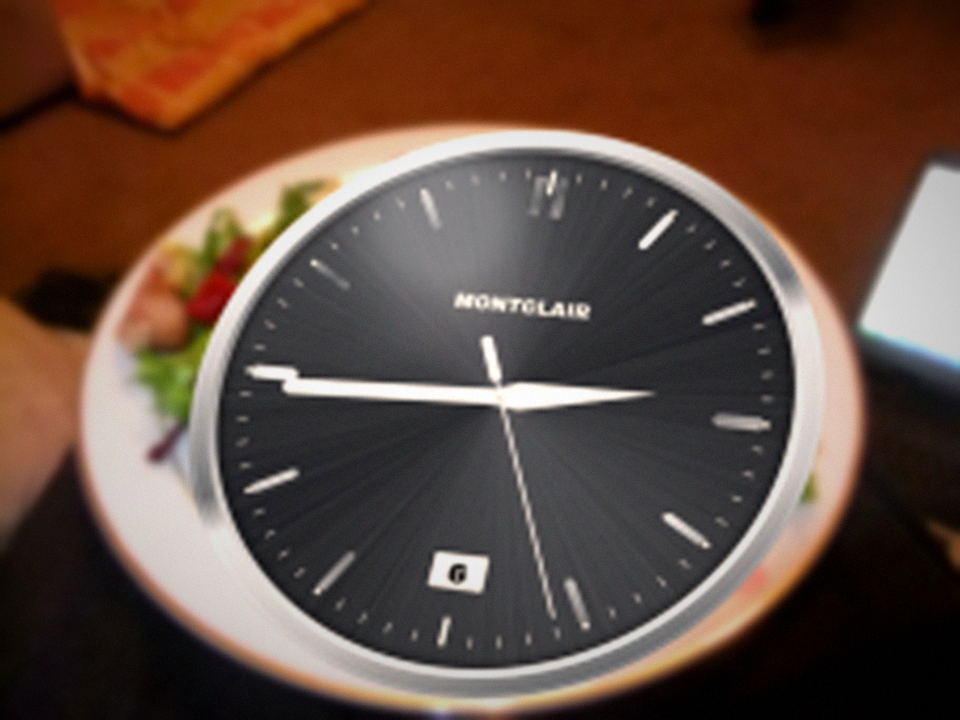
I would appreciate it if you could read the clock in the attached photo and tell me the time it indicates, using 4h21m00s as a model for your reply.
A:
2h44m26s
